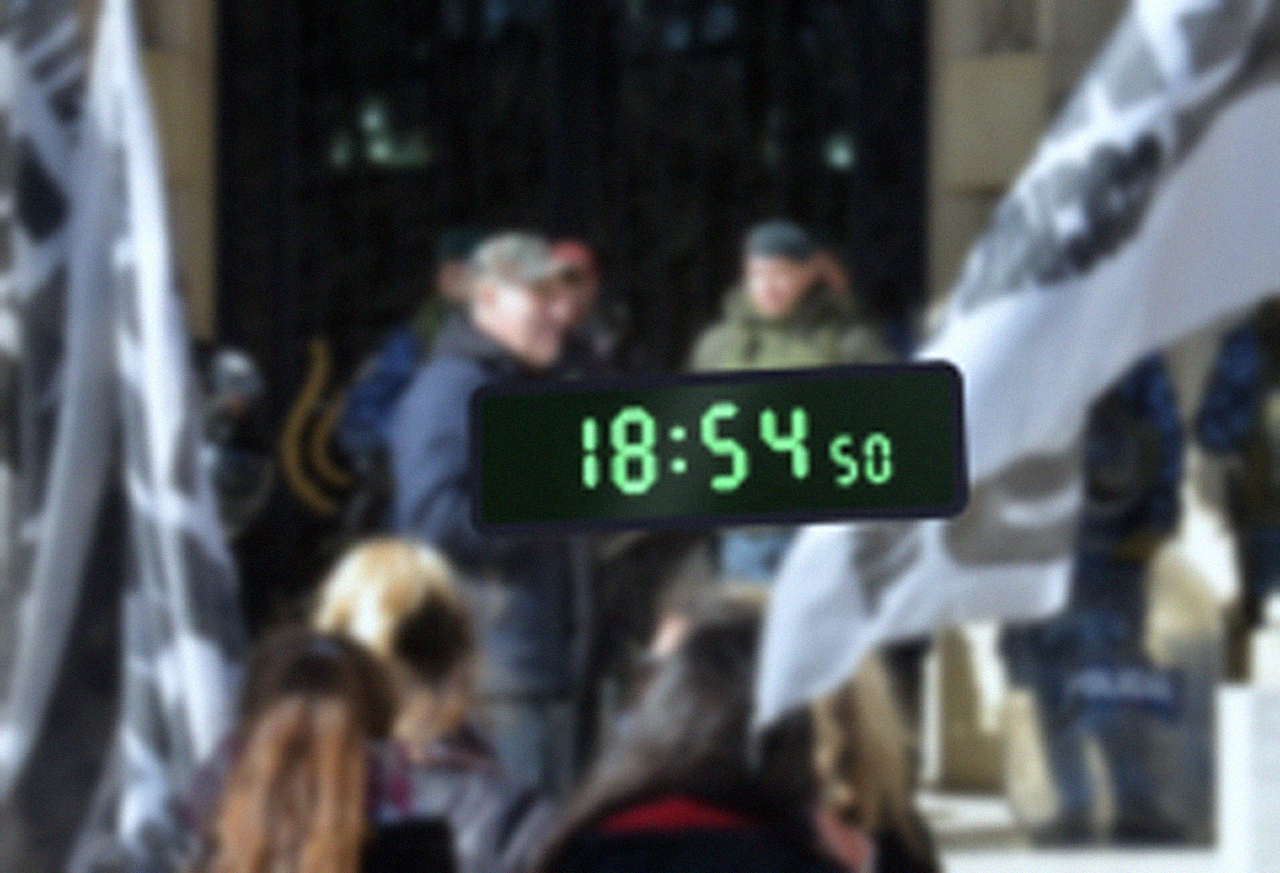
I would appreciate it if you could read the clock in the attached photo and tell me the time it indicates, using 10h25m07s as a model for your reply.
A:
18h54m50s
